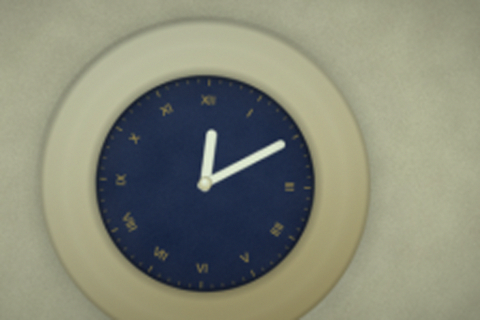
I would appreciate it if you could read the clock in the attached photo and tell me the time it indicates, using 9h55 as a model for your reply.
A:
12h10
